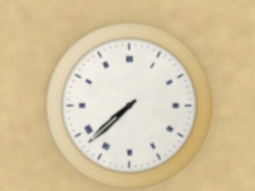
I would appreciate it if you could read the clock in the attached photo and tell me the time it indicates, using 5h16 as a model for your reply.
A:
7h38
